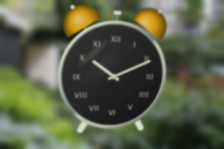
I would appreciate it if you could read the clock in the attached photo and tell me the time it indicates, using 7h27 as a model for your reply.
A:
10h11
